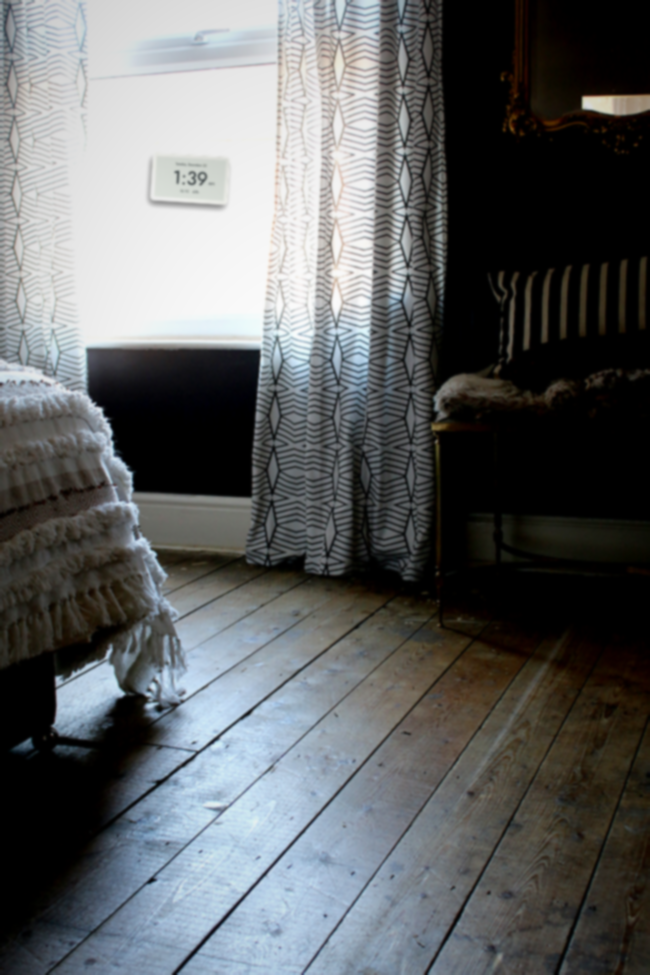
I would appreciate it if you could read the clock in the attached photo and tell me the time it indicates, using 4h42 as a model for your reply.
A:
1h39
